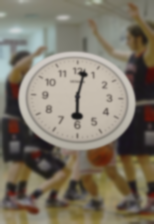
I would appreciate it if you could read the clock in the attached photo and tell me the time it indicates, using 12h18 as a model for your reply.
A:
6h02
